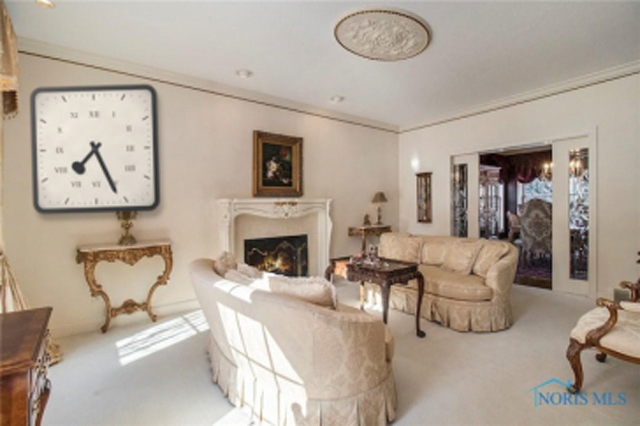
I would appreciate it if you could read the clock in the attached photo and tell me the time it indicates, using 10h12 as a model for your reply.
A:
7h26
